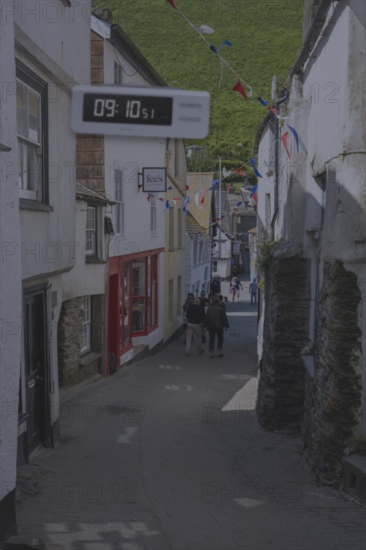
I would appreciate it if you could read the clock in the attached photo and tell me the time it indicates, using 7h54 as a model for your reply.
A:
9h10
